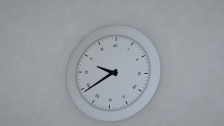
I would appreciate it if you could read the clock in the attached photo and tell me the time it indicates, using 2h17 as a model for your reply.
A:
9h39
